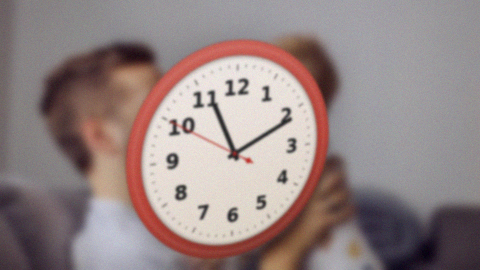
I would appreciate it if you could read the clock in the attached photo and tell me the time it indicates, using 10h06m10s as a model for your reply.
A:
11h10m50s
